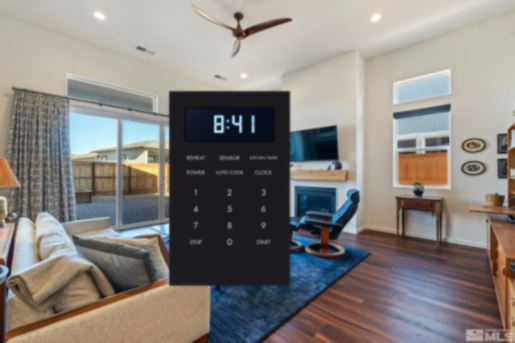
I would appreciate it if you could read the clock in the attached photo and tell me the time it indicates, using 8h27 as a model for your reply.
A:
8h41
